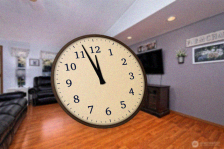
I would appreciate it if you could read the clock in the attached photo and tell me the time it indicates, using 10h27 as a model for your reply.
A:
11h57
